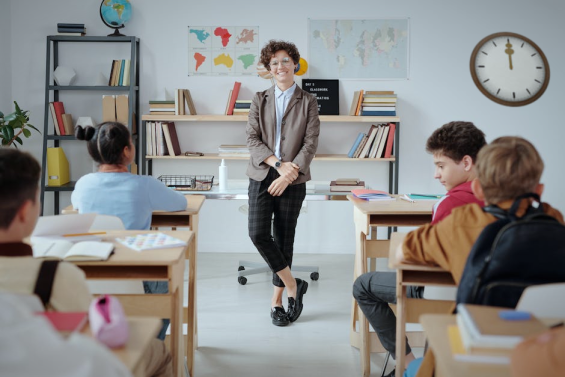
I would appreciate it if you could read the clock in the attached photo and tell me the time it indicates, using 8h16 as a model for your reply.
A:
12h00
